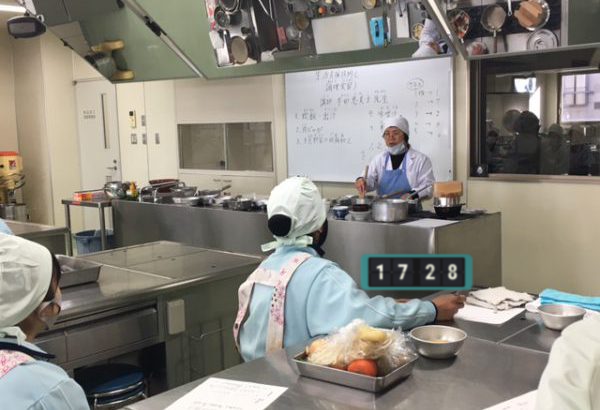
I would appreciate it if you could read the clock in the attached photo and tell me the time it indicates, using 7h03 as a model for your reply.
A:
17h28
